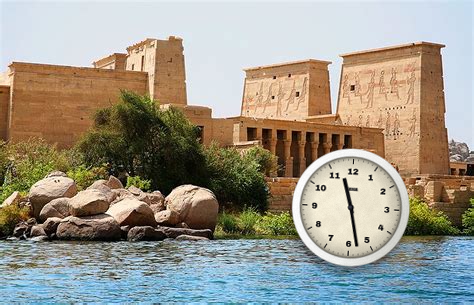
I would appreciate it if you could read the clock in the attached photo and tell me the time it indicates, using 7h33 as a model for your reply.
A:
11h28
